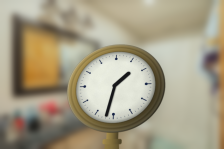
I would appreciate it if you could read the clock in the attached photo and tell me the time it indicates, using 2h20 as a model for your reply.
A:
1h32
